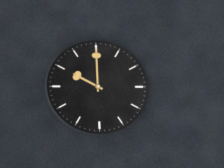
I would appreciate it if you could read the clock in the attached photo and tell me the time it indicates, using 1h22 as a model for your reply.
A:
10h00
